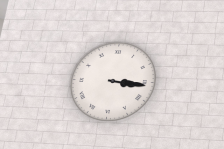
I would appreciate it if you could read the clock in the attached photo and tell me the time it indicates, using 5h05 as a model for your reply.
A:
3h16
